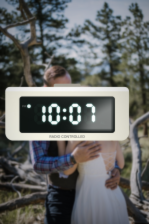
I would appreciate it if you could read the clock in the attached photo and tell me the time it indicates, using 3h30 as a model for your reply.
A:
10h07
